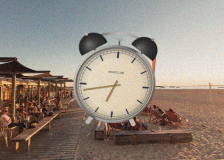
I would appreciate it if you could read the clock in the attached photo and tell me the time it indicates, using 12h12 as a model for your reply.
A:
6h43
